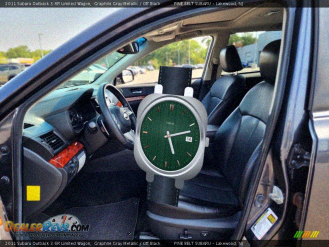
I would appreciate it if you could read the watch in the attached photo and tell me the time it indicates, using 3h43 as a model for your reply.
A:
5h12
